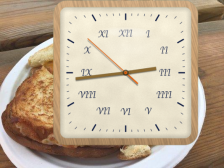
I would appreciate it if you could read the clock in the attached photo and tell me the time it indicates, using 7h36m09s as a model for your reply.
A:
2h43m52s
